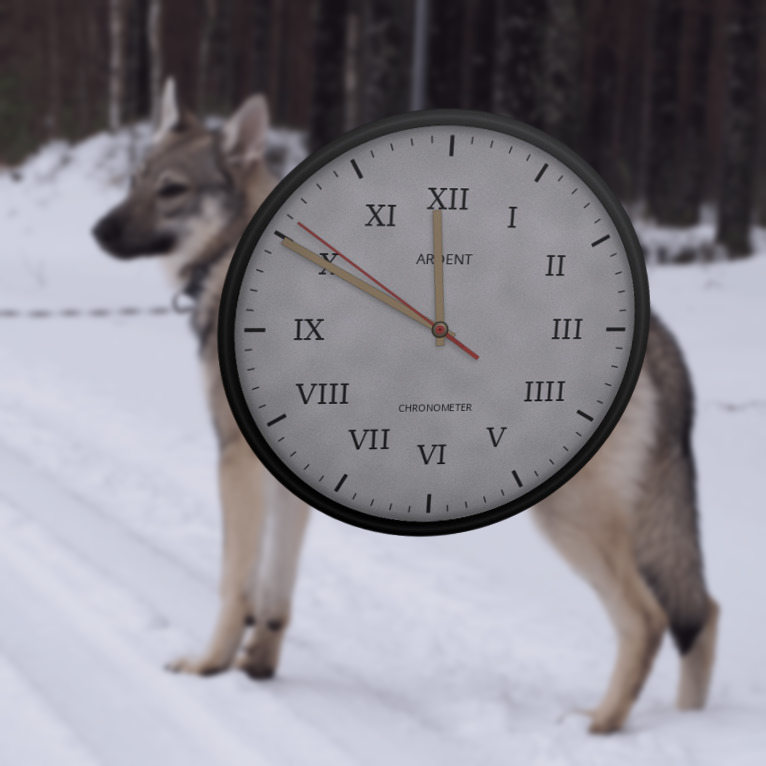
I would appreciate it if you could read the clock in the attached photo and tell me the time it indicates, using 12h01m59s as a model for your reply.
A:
11h49m51s
